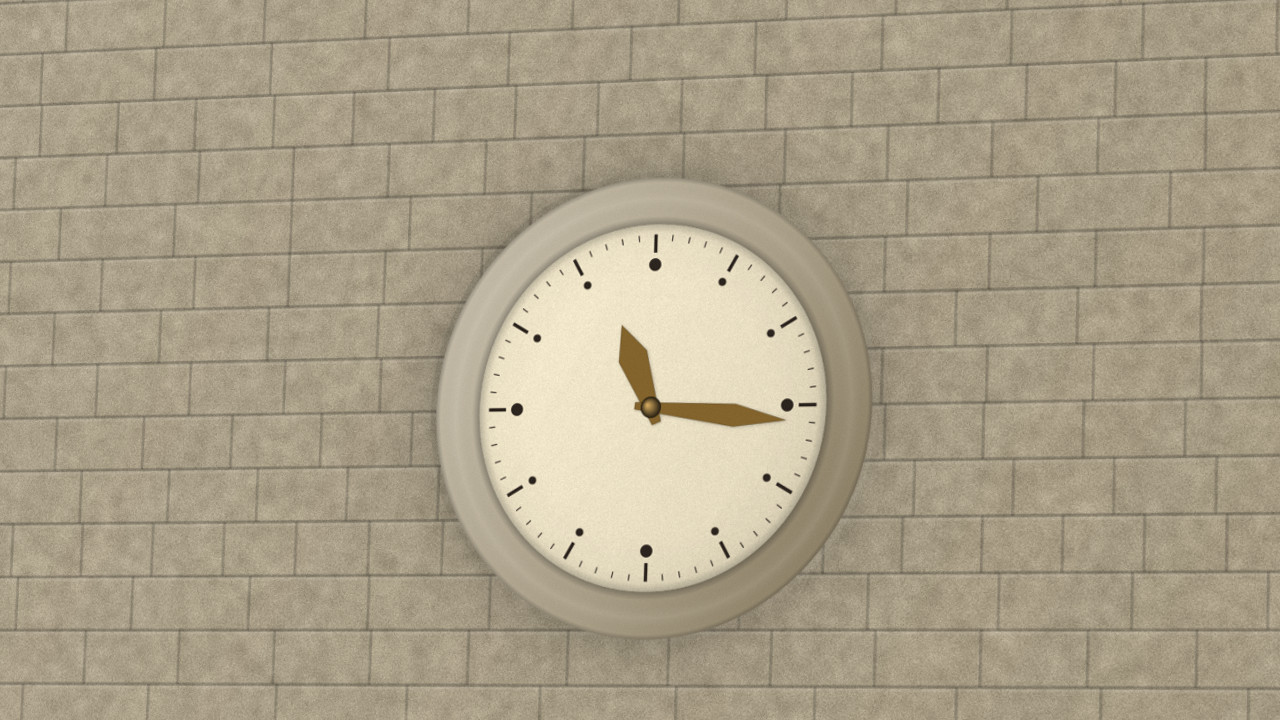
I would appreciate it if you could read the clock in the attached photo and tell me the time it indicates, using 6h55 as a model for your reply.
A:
11h16
